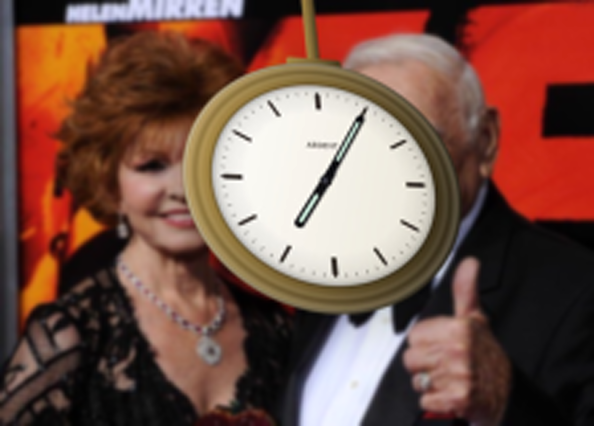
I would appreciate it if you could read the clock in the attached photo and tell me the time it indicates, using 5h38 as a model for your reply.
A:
7h05
